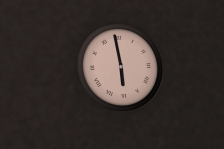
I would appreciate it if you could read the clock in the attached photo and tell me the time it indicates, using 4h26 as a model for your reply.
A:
5h59
